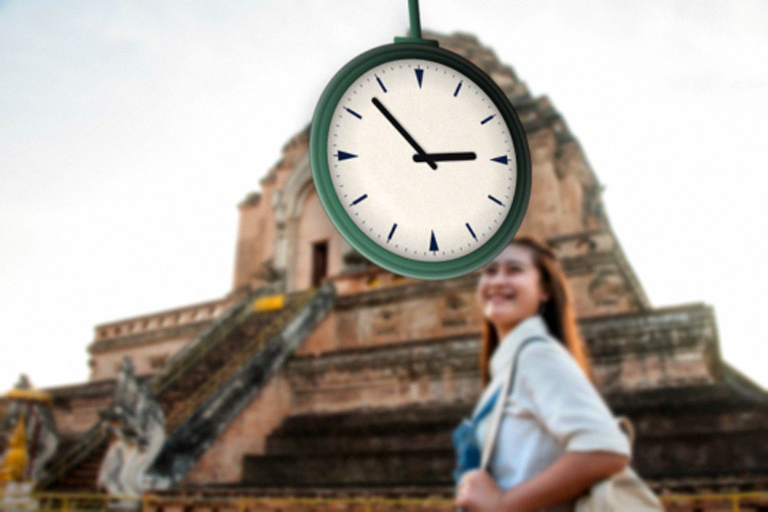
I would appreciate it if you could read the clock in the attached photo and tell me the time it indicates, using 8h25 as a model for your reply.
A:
2h53
